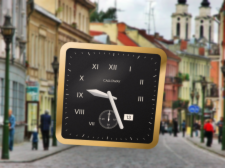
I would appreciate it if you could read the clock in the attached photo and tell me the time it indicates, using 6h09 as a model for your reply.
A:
9h26
